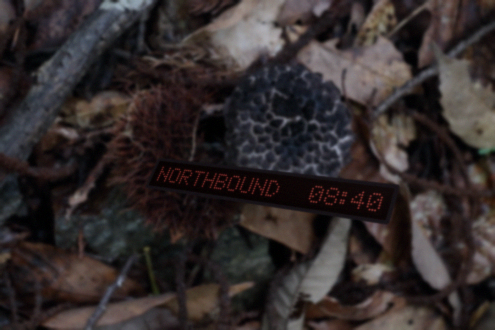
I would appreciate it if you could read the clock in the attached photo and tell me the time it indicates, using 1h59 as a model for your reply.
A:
8h40
